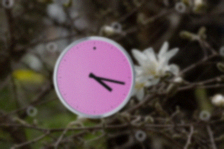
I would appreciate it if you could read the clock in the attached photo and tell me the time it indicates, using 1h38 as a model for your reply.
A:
4h17
